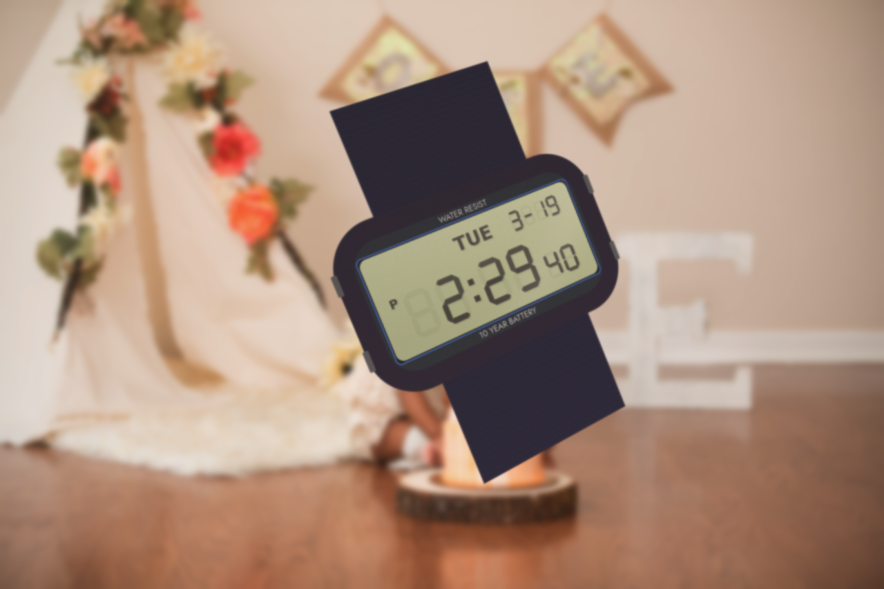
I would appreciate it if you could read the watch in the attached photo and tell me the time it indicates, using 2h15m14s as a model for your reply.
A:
2h29m40s
